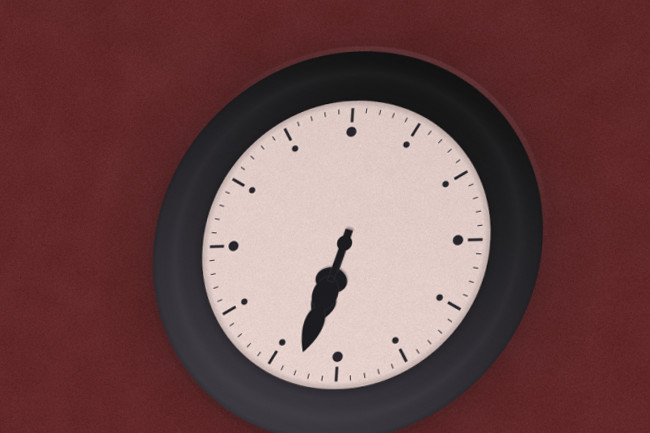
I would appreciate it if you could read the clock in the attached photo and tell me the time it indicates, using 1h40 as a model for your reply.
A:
6h33
